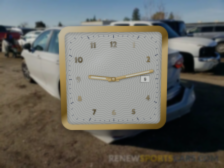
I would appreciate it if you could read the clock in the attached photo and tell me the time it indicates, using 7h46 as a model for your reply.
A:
9h13
